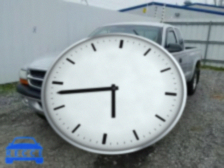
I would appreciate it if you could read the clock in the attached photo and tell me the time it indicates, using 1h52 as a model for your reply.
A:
5h43
